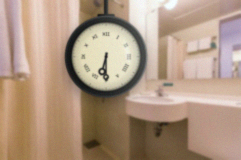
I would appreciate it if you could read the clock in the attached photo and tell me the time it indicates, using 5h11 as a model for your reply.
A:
6h30
